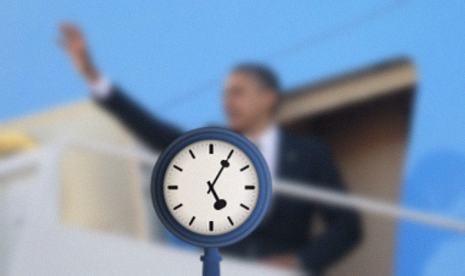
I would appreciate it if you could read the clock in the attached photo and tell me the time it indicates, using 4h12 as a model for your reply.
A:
5h05
